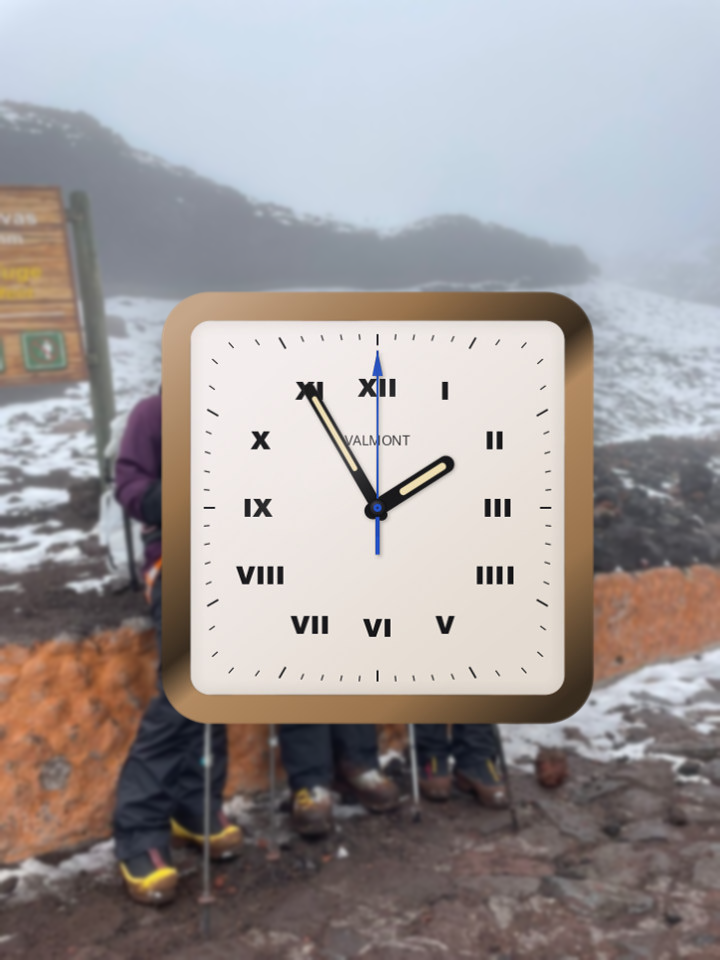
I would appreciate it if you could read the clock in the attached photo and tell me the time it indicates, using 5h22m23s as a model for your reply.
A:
1h55m00s
